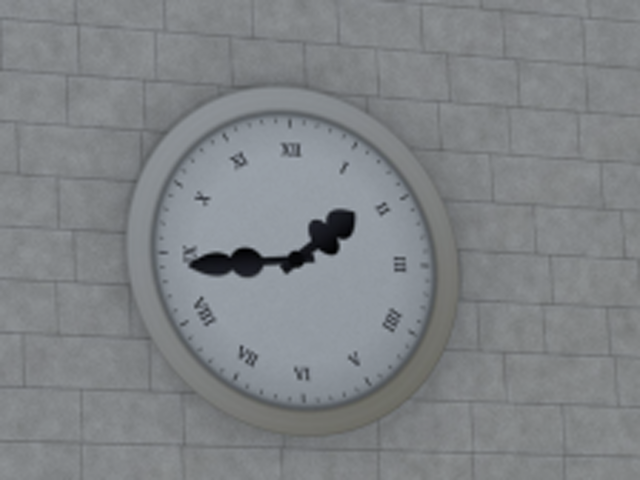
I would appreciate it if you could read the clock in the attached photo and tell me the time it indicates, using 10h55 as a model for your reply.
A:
1h44
